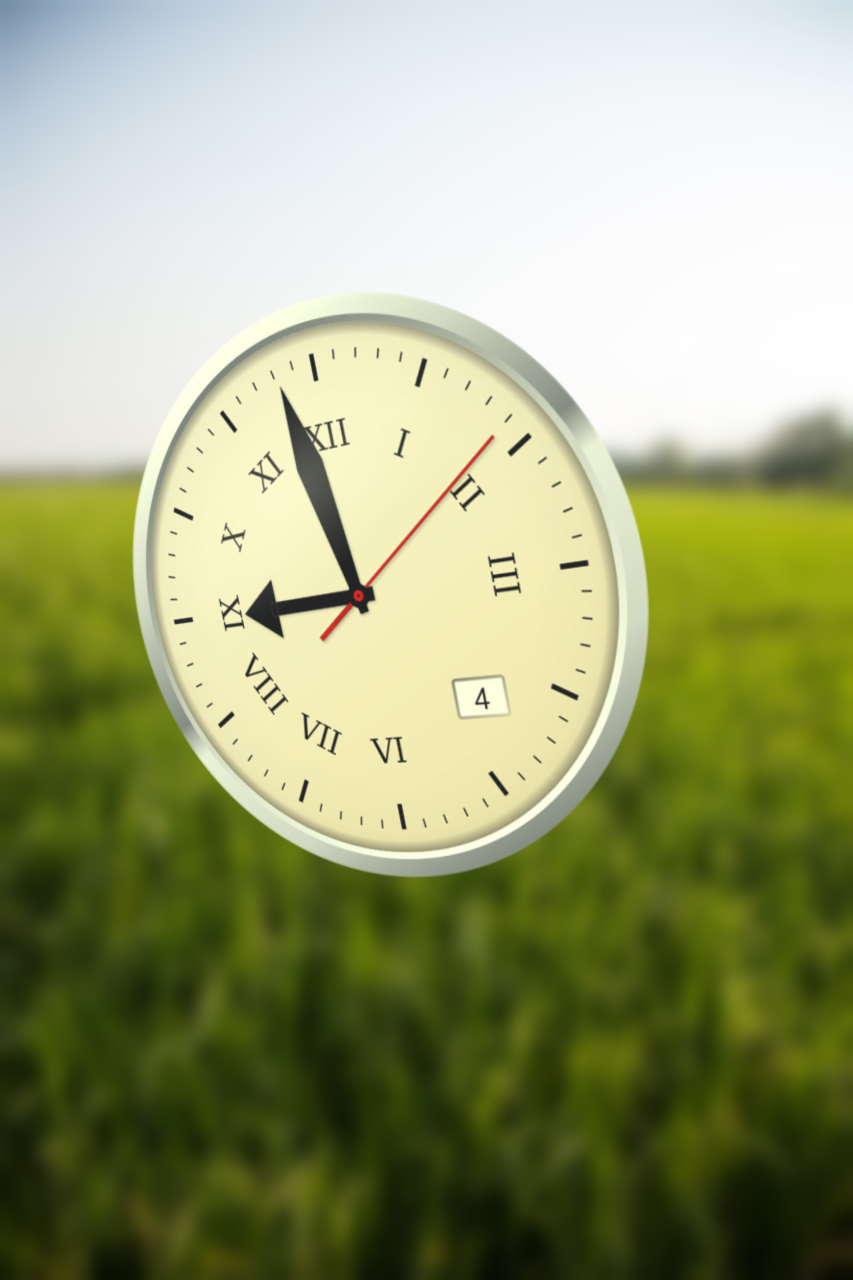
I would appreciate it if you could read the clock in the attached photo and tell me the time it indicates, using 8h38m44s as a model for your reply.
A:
8h58m09s
